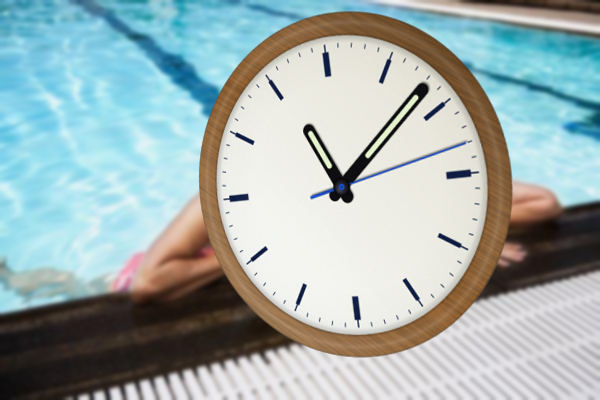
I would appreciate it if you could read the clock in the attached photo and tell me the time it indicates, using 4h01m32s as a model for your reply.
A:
11h08m13s
